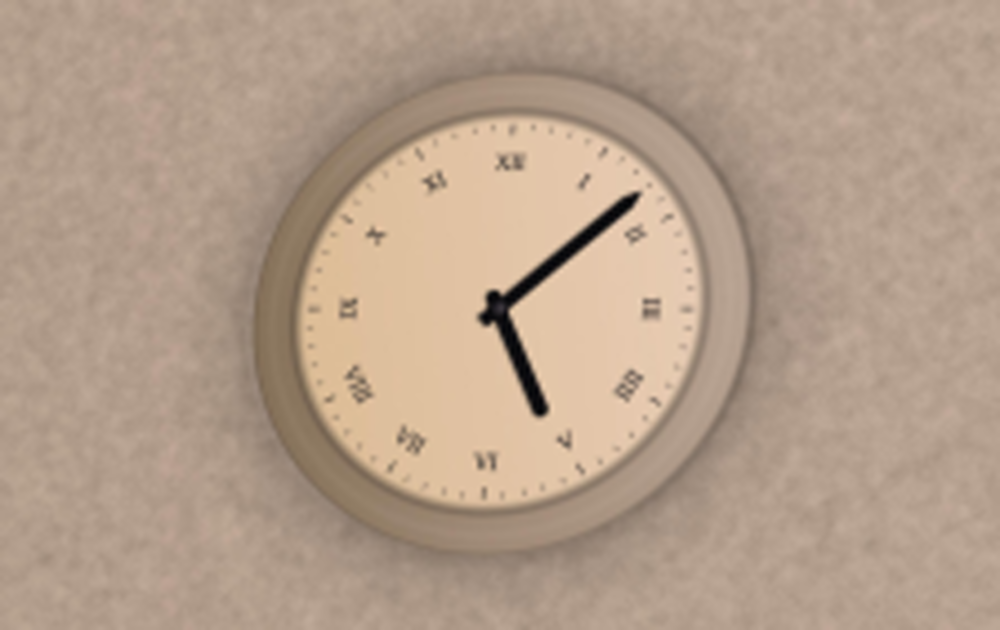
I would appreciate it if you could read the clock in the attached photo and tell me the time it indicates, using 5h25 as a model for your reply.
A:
5h08
